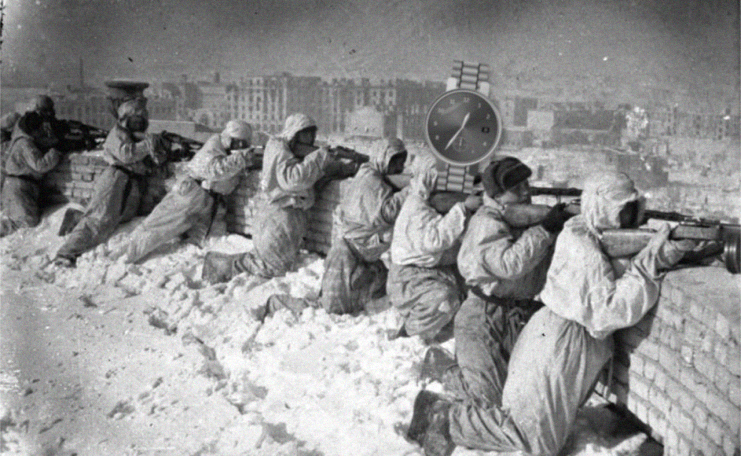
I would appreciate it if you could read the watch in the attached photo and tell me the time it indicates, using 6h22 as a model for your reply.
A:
12h35
